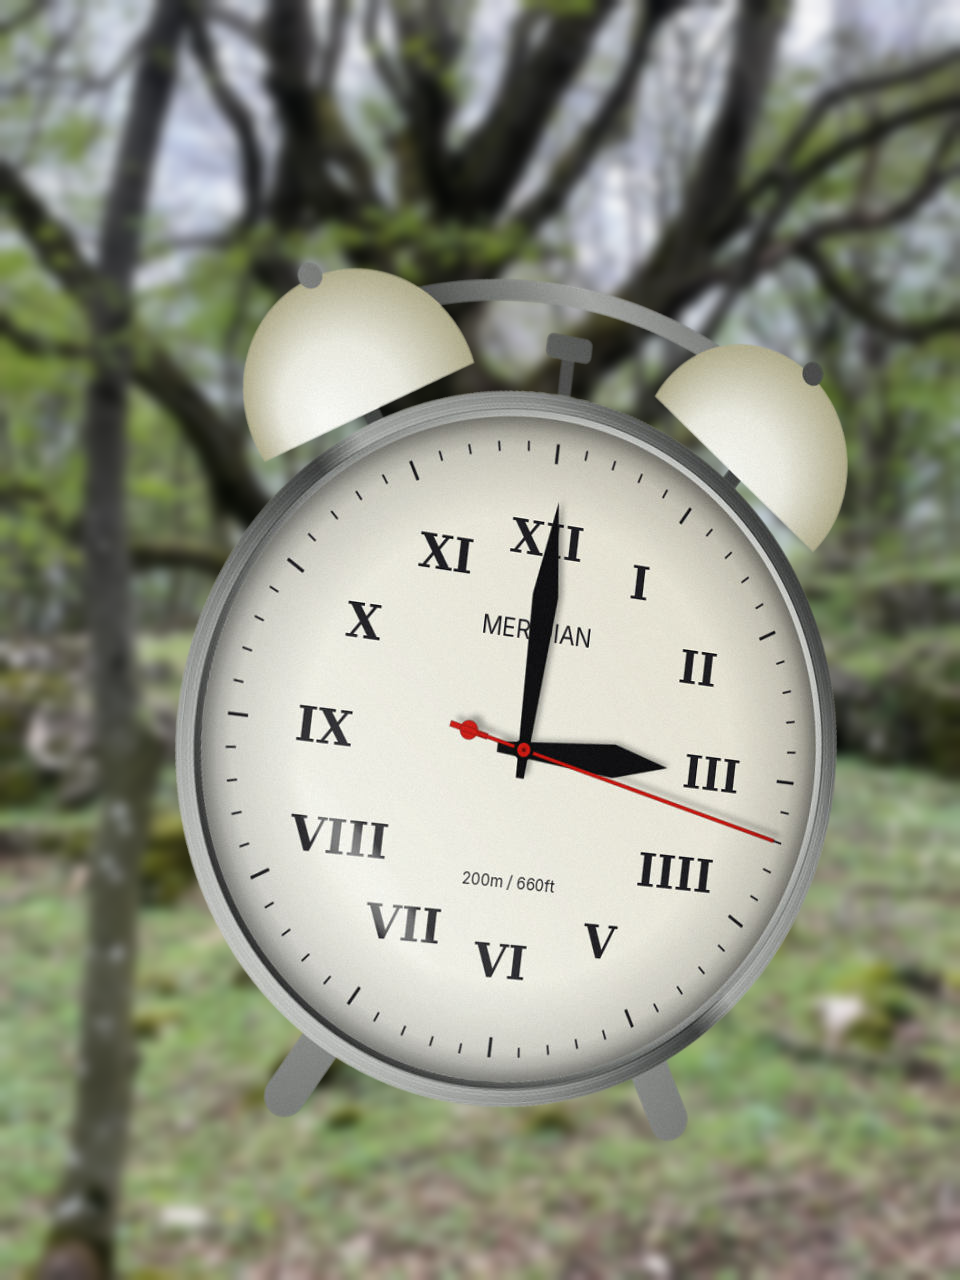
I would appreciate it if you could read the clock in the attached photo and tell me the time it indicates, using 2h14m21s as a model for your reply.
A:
3h00m17s
